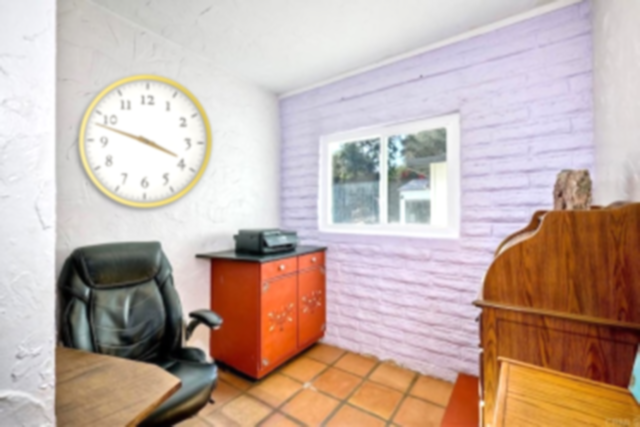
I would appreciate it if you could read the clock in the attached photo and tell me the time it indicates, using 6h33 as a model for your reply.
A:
3h48
